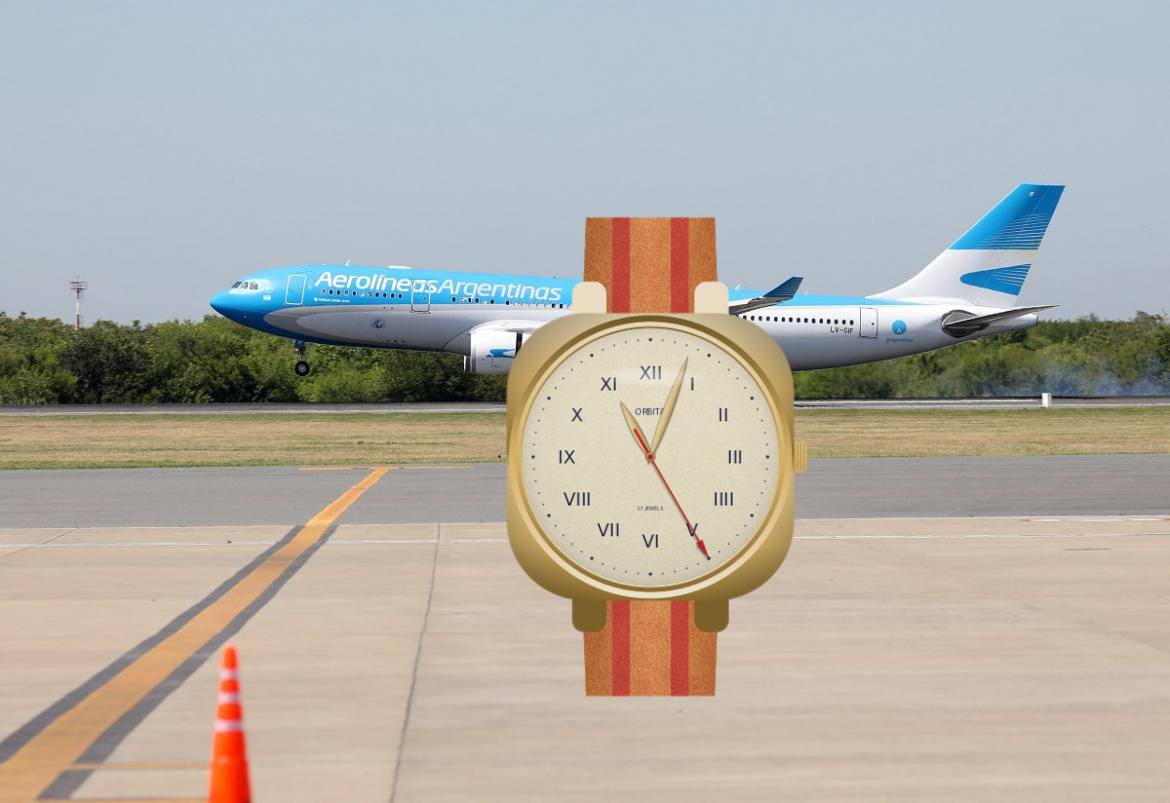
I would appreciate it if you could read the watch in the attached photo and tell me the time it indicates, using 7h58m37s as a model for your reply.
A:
11h03m25s
